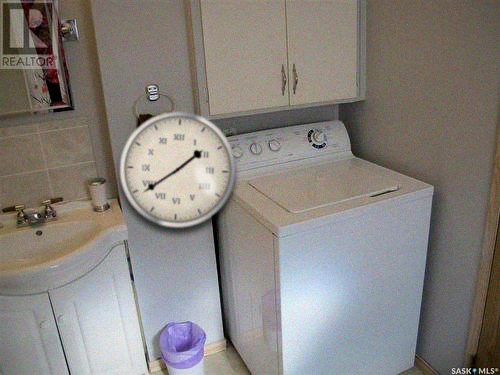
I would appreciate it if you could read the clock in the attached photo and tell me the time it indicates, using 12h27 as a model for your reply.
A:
1h39
